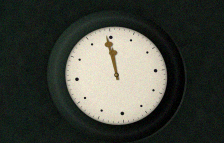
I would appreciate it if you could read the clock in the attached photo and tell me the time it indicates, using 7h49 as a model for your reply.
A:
11h59
